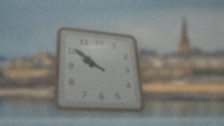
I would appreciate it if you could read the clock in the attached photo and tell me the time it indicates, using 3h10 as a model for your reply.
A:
9h51
